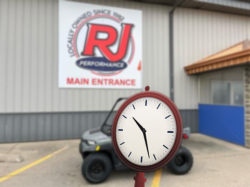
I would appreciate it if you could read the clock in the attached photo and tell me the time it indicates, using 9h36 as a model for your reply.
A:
10h27
